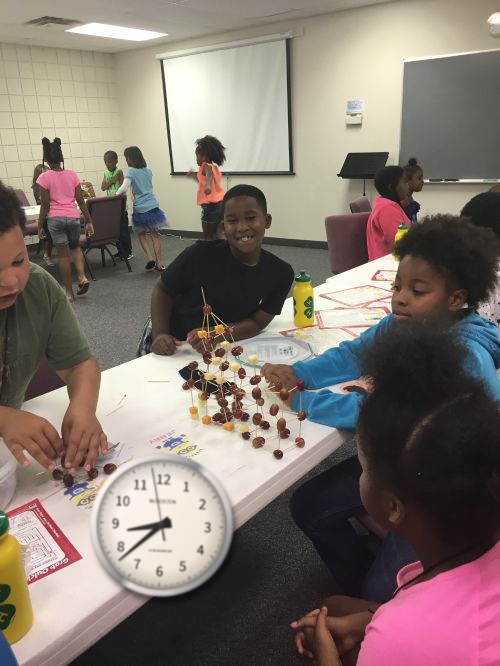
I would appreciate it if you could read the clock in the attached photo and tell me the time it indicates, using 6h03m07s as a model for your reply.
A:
8h37m58s
